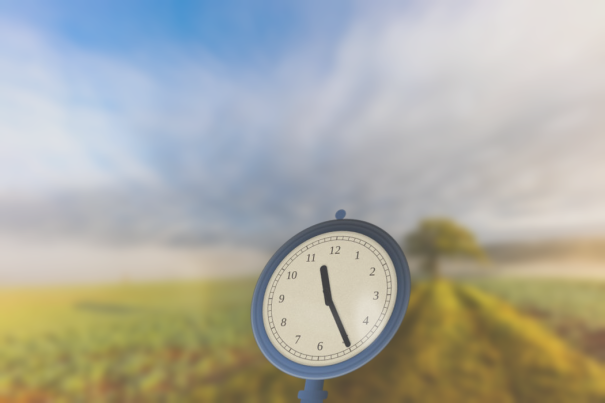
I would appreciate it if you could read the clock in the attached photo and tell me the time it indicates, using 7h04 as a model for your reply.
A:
11h25
